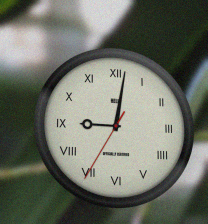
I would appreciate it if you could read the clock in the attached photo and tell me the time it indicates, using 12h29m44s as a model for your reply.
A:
9h01m35s
